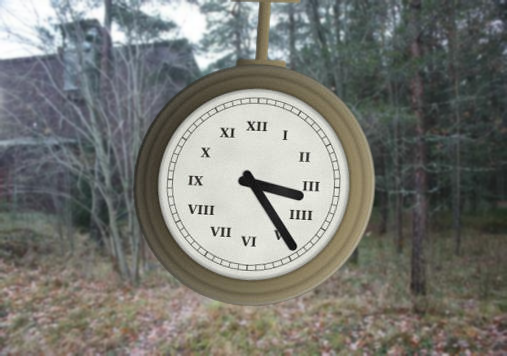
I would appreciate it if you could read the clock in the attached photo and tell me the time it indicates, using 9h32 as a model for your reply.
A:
3h24
